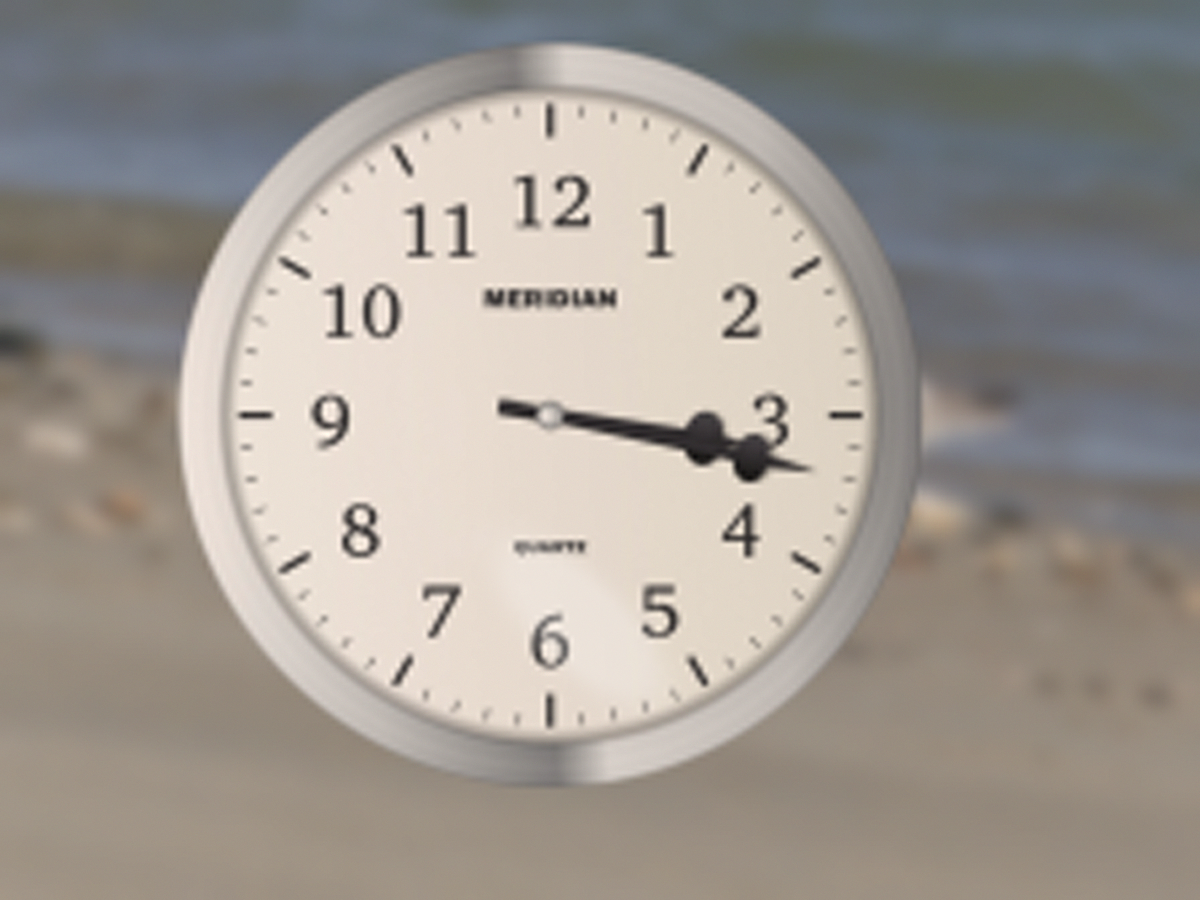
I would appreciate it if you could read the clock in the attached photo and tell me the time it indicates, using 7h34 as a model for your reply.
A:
3h17
